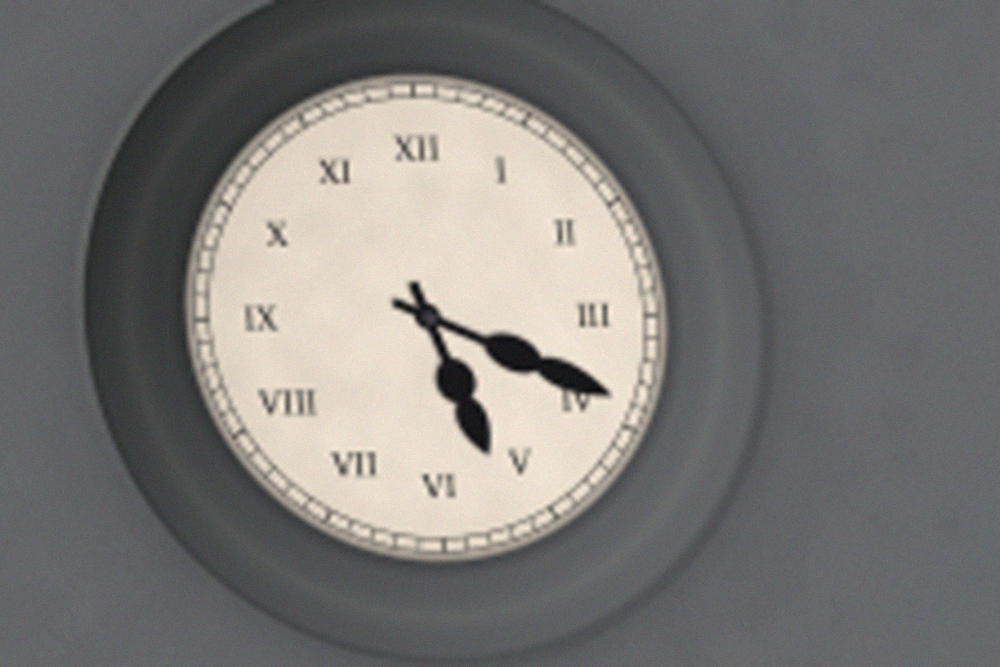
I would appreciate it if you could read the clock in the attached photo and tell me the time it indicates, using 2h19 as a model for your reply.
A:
5h19
